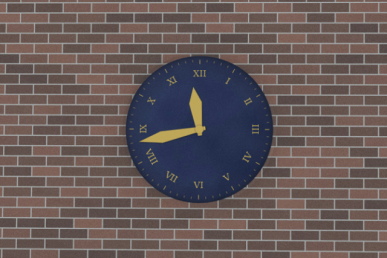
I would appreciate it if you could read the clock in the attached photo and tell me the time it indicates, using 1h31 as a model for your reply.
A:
11h43
